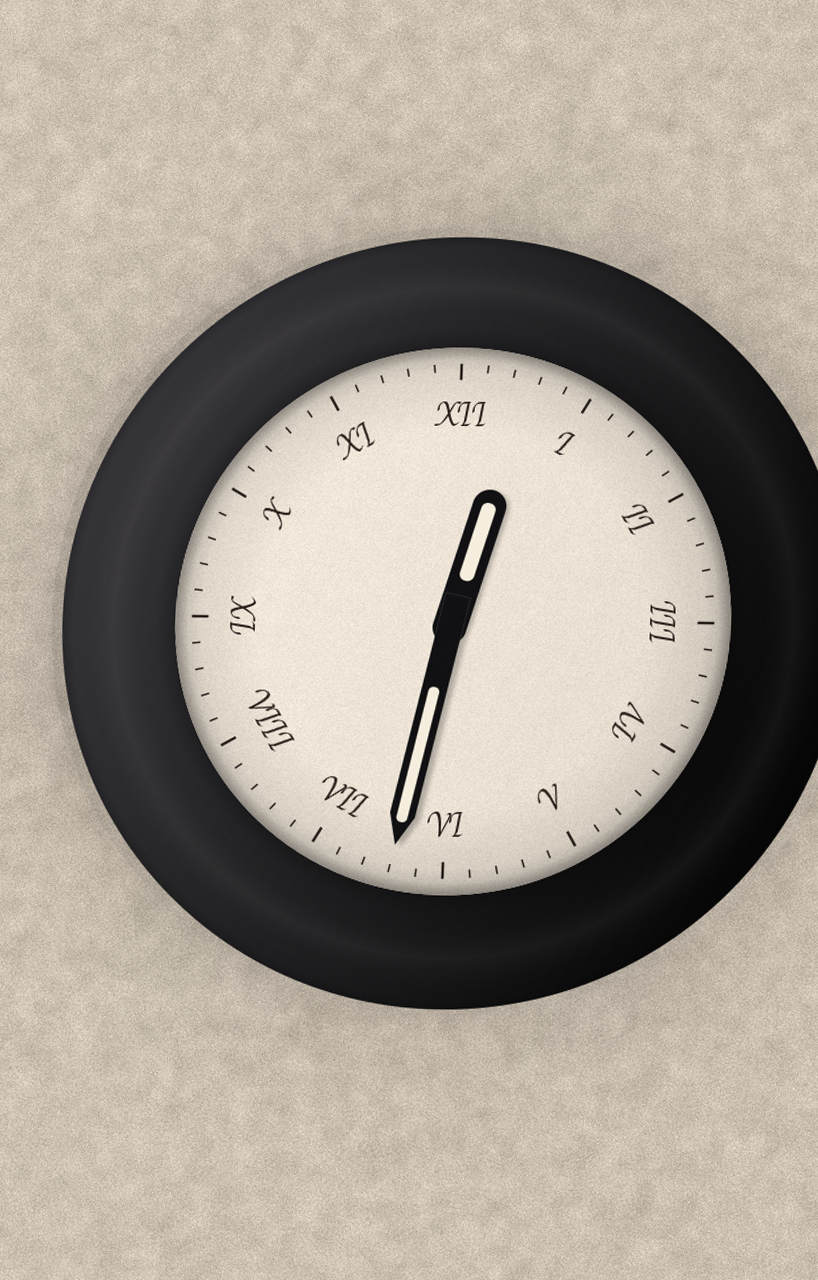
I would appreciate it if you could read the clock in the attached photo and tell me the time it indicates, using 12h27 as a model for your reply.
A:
12h32
